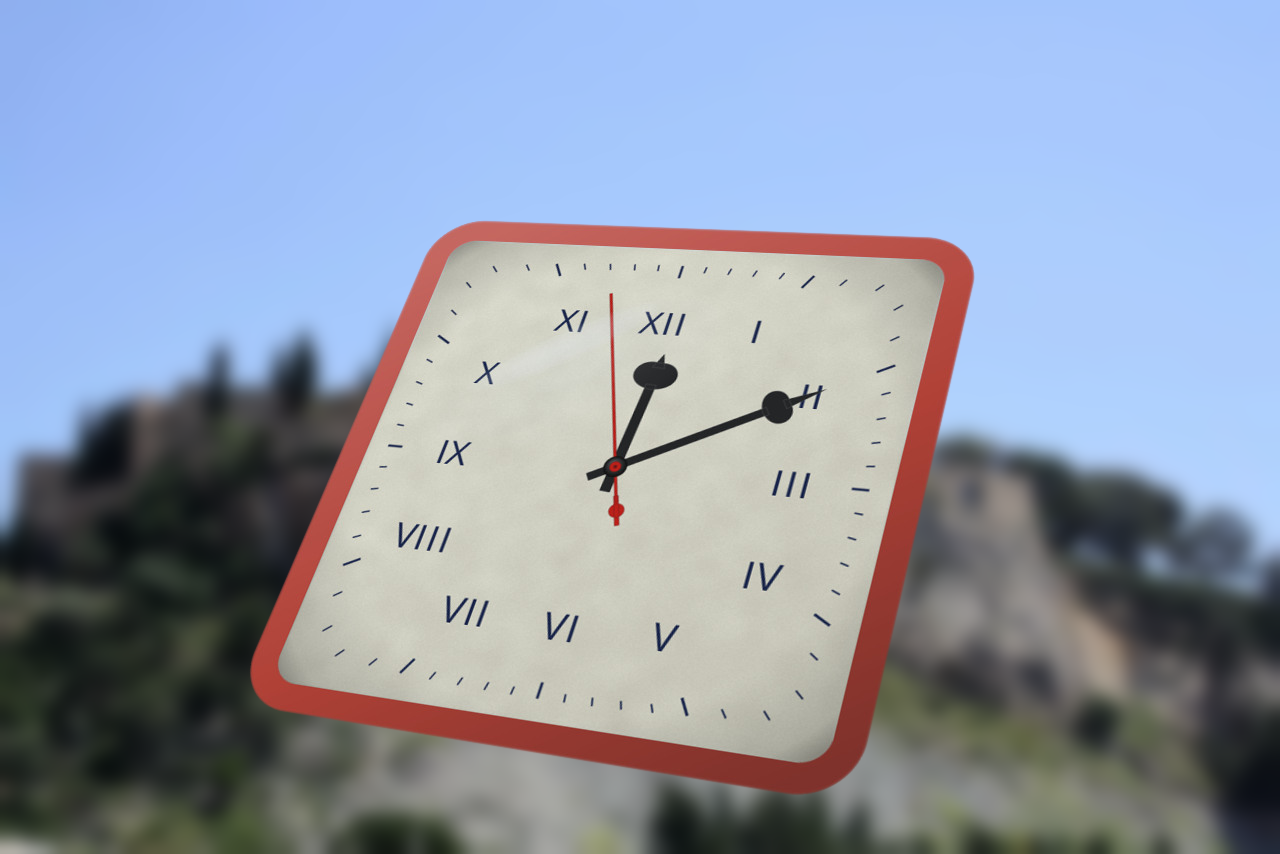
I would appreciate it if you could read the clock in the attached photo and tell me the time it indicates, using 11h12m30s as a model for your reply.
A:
12h09m57s
